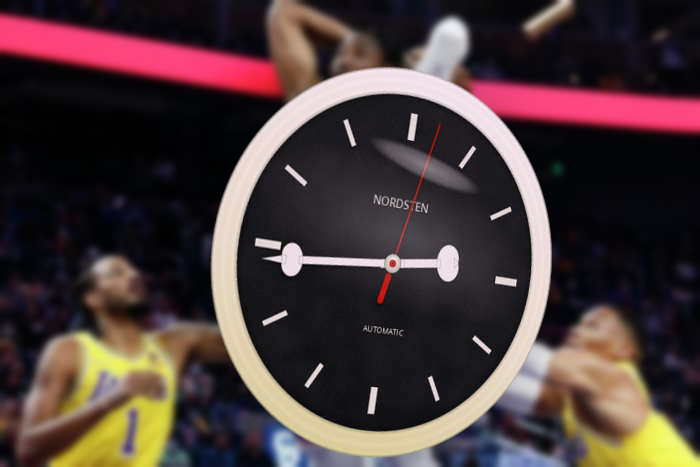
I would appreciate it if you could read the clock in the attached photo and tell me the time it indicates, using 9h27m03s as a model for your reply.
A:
2h44m02s
